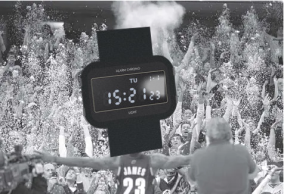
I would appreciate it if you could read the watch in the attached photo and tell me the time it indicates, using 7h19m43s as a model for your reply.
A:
15h21m23s
